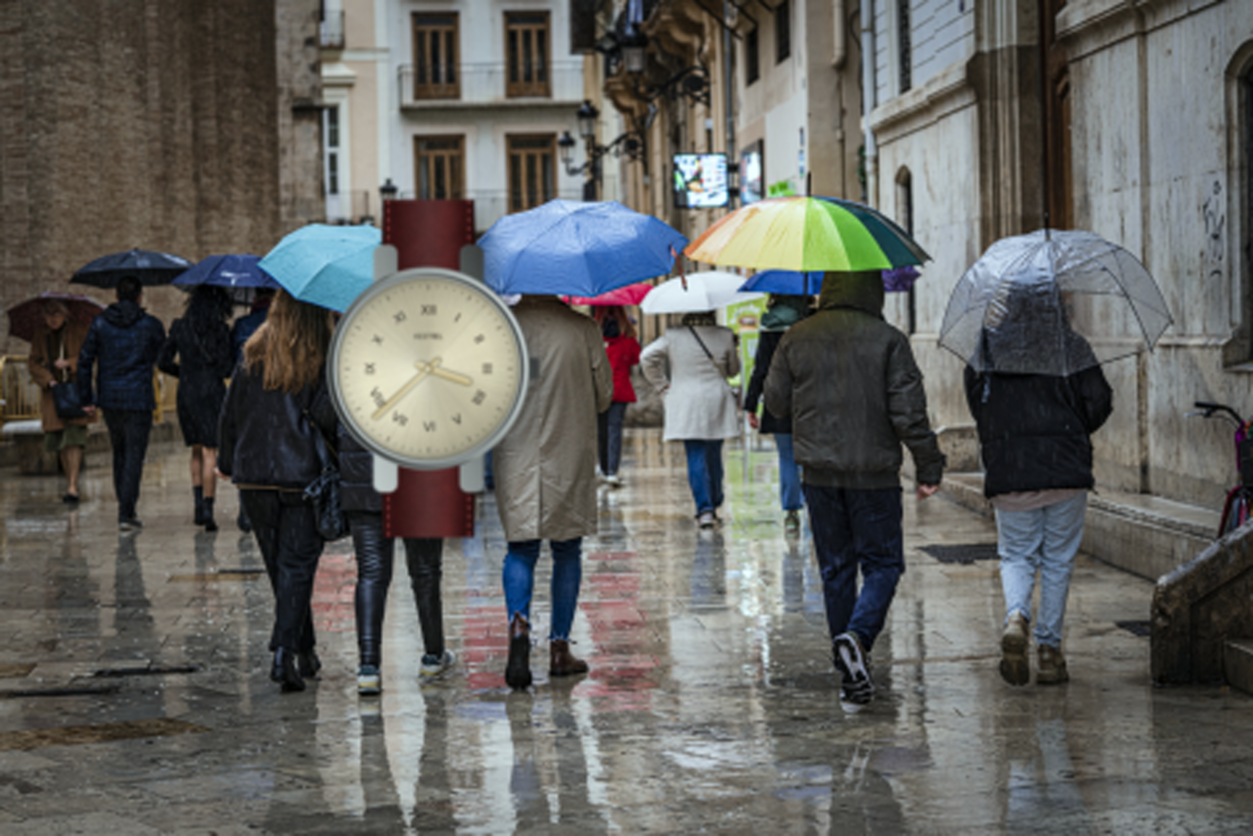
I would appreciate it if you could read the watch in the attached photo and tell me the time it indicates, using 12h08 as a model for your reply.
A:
3h38
